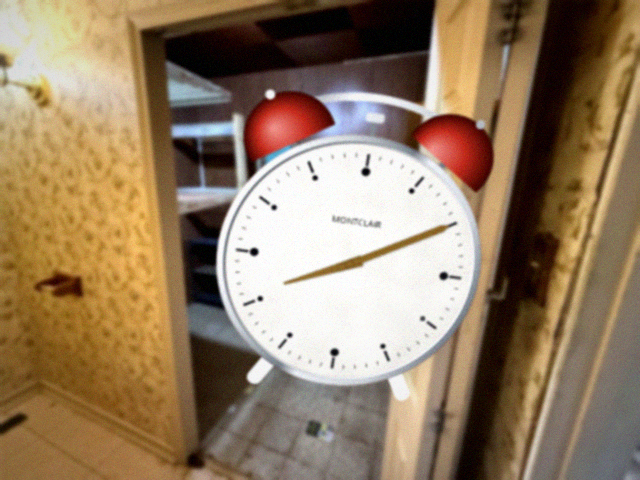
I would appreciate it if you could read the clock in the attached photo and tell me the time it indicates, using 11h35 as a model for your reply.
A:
8h10
